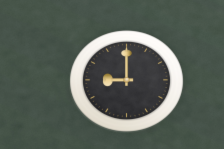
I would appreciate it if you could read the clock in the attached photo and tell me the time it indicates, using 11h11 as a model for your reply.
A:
9h00
